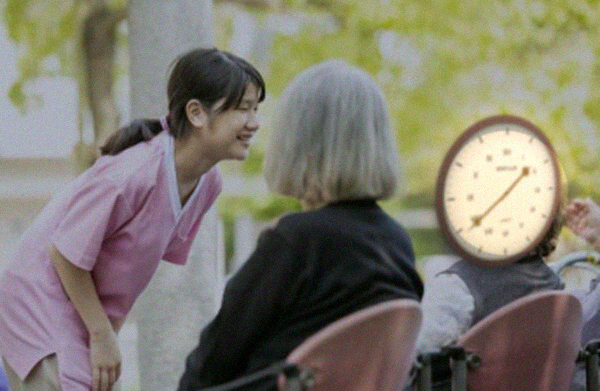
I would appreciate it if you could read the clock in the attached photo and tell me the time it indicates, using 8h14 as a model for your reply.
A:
1h39
